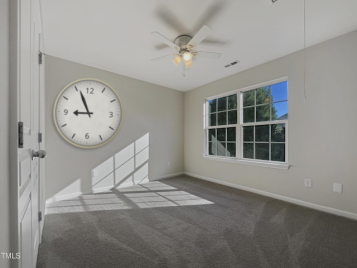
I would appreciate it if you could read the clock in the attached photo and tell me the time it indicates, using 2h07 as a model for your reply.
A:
8h56
